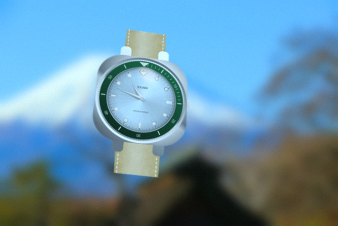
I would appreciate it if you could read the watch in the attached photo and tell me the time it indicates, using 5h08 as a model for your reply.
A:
10h48
